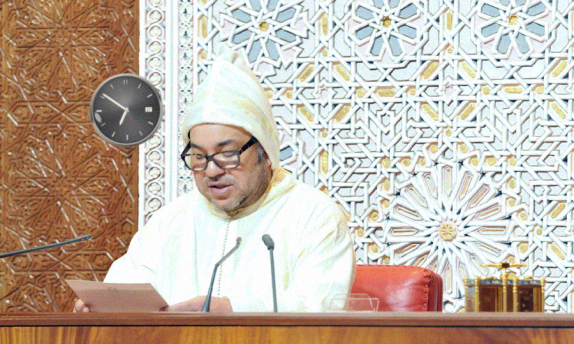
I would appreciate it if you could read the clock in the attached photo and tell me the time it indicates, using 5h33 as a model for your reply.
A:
6h51
